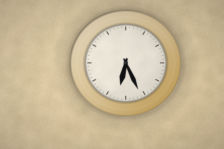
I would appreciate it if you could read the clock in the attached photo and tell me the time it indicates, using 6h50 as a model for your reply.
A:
6h26
